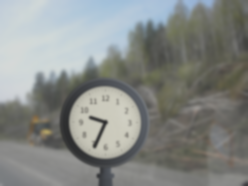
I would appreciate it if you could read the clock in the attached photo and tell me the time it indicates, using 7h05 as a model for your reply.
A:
9h34
